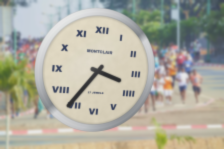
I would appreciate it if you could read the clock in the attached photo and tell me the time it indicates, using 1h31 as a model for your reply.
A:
3h36
